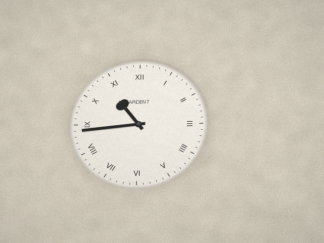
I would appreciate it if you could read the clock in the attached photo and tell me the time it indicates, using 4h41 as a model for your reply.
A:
10h44
